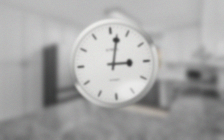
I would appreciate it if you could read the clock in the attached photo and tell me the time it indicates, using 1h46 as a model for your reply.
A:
3h02
